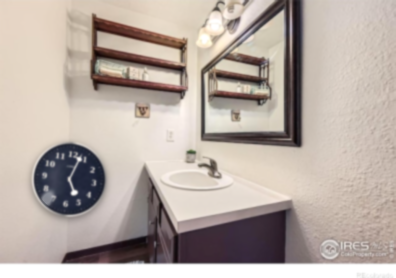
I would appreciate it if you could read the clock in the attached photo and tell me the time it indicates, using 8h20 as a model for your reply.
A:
5h03
